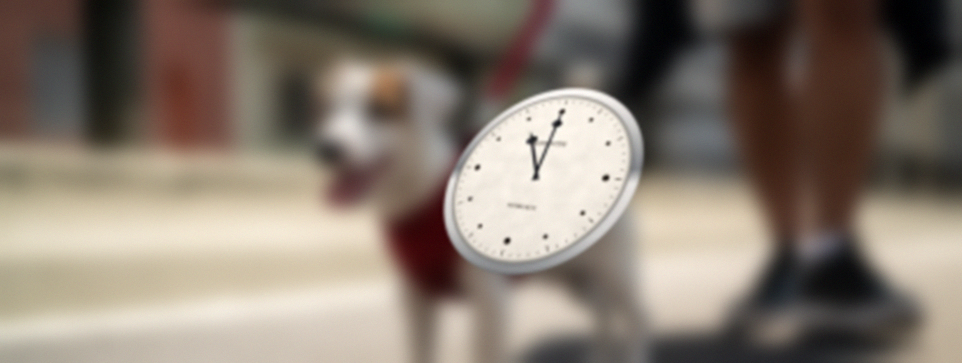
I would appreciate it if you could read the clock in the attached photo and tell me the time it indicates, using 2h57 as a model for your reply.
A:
11h00
